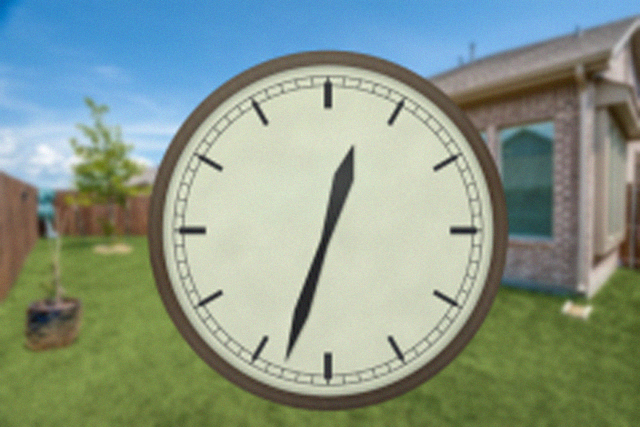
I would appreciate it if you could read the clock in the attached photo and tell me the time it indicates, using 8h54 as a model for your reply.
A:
12h33
